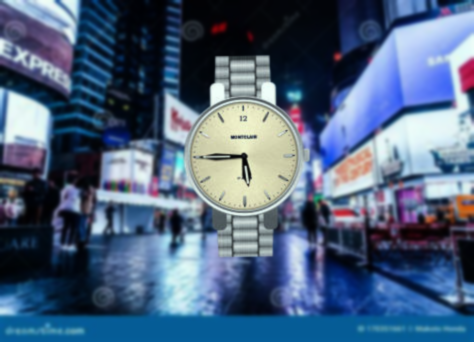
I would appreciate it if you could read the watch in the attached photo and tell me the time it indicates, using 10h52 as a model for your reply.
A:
5h45
